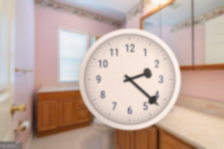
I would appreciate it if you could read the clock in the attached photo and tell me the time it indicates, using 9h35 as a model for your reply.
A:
2h22
